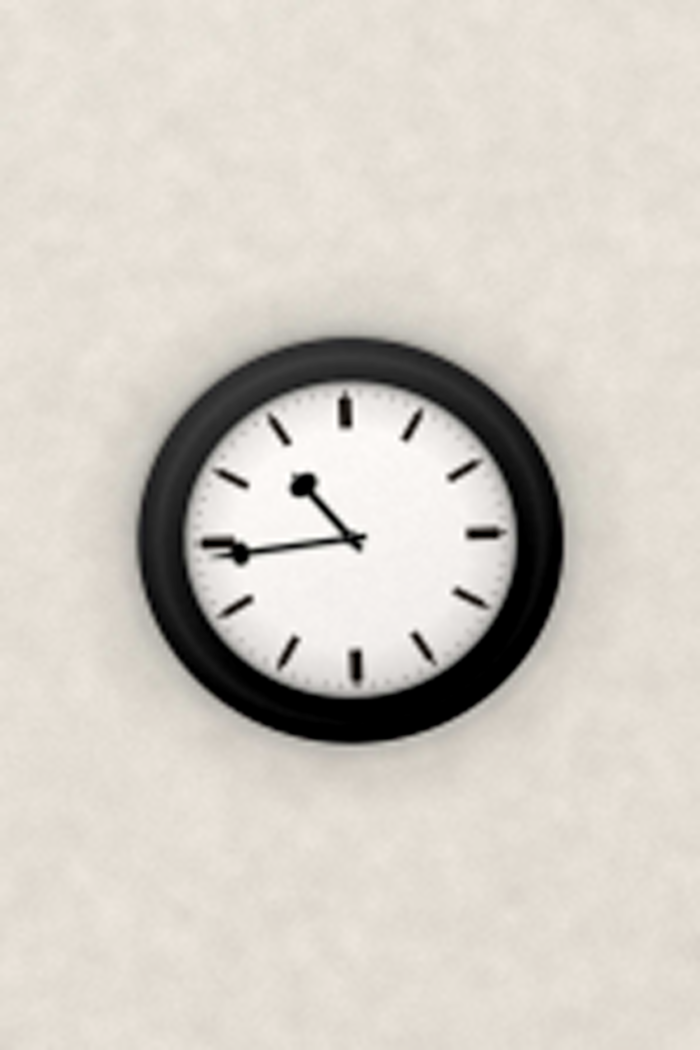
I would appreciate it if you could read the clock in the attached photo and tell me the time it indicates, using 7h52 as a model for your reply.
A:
10h44
